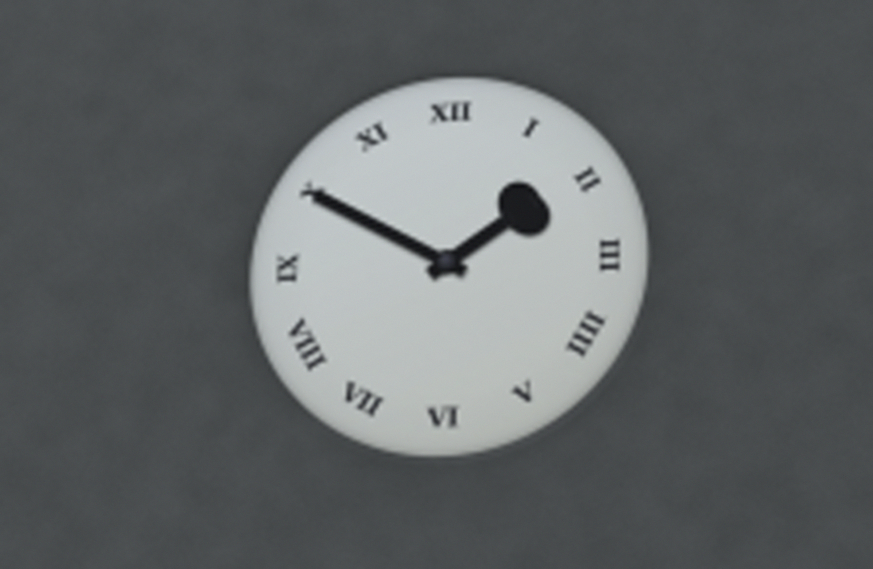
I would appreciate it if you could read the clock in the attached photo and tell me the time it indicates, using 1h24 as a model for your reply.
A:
1h50
